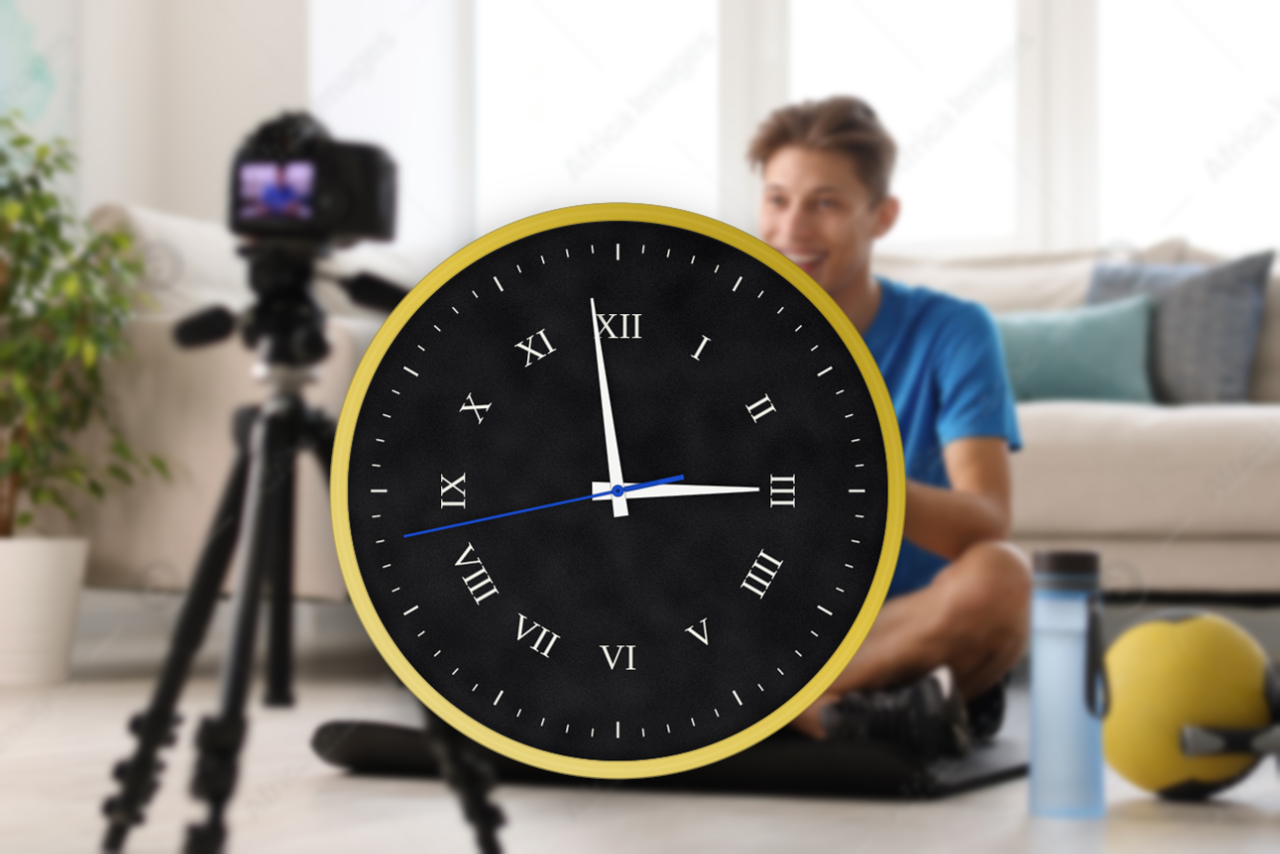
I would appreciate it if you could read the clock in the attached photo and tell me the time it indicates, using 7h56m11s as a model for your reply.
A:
2h58m43s
